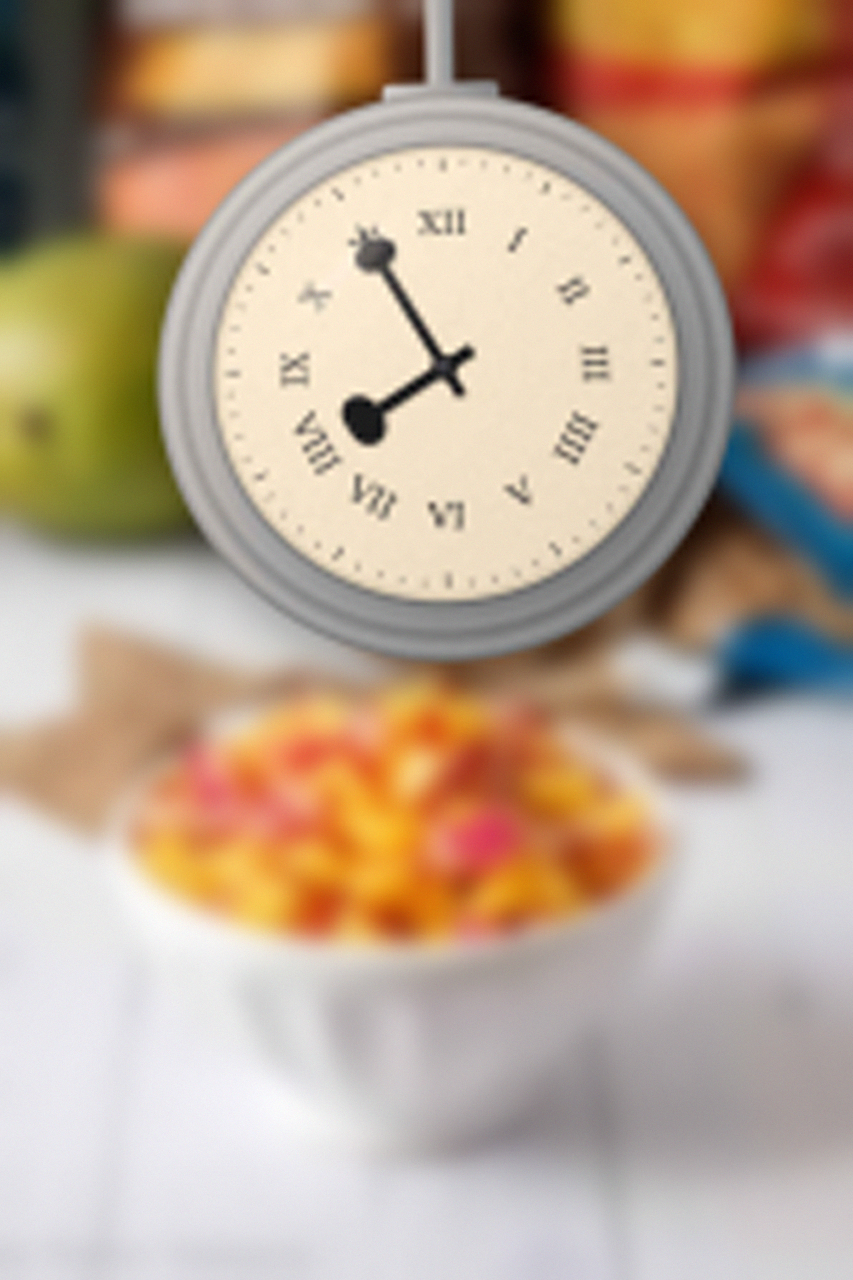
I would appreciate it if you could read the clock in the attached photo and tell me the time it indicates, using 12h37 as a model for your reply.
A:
7h55
